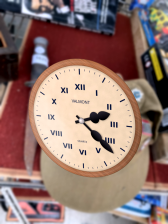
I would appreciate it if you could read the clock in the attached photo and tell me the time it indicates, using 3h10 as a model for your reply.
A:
2h22
